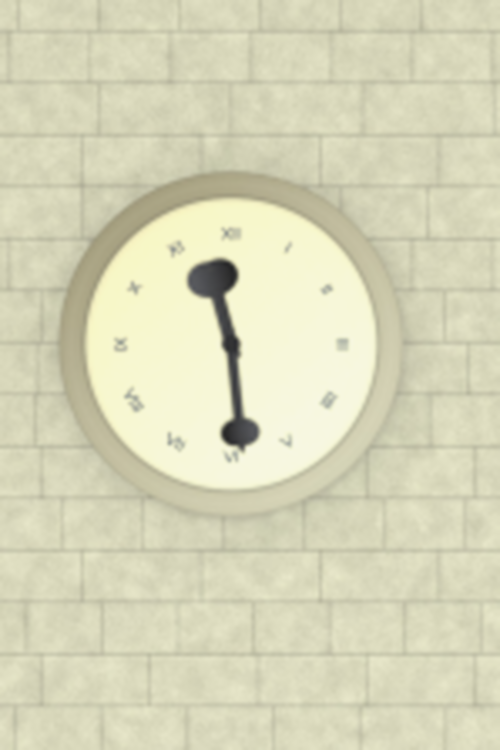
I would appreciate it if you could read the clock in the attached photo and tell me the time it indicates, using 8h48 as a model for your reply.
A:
11h29
